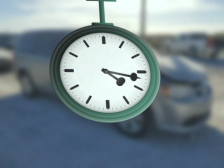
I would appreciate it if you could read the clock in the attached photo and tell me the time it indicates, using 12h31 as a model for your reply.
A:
4h17
